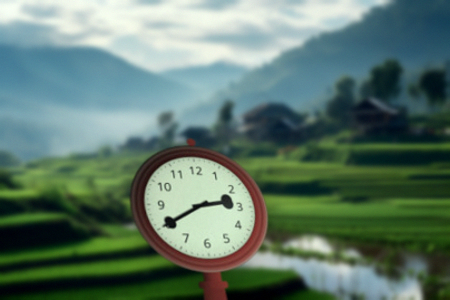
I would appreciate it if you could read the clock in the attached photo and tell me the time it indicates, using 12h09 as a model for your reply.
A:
2h40
